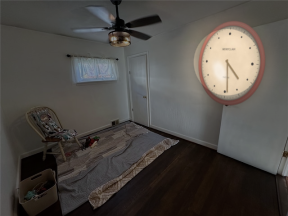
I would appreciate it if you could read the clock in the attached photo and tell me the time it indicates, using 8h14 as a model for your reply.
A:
4h29
